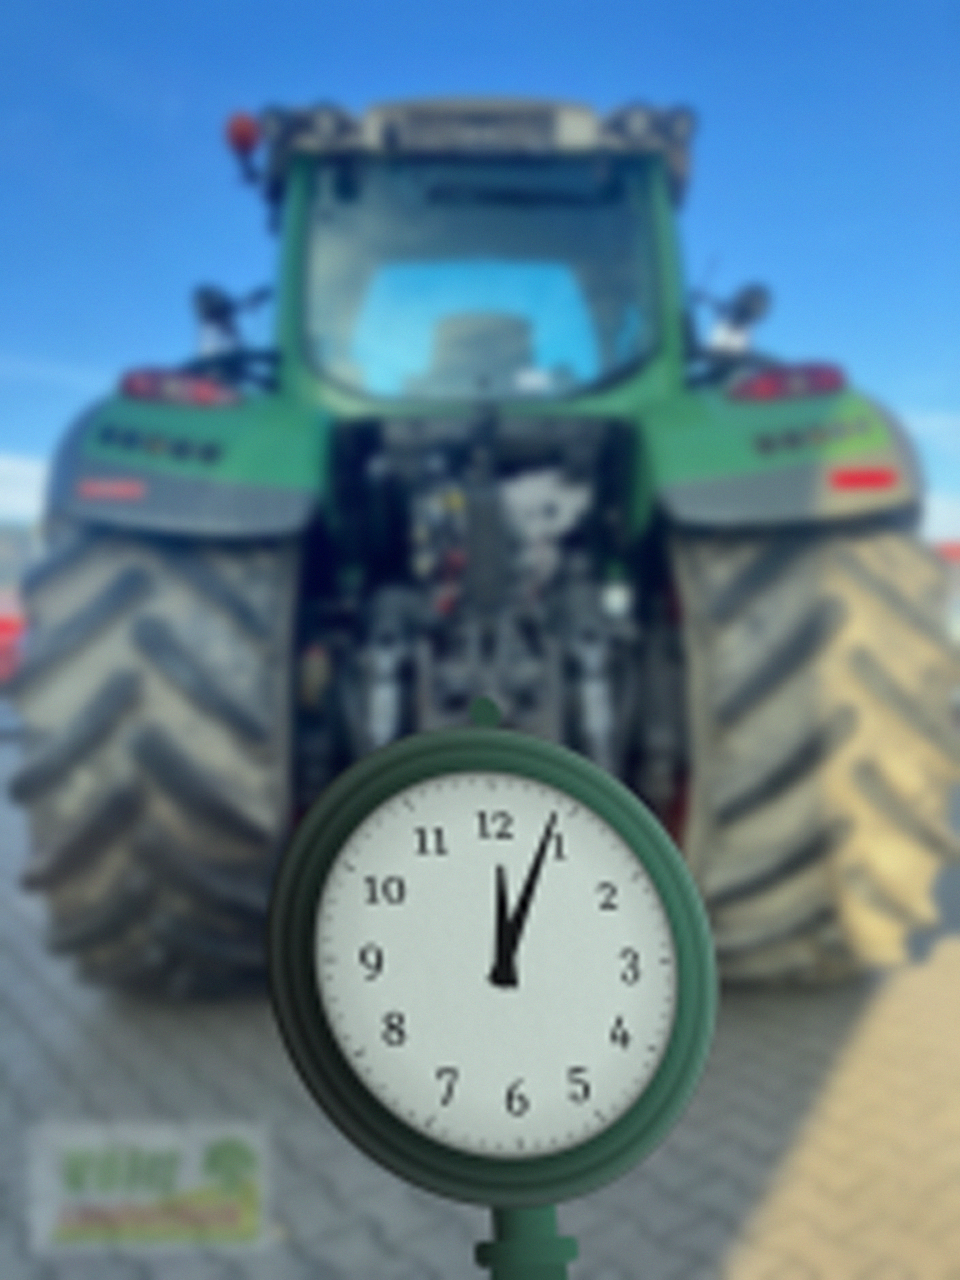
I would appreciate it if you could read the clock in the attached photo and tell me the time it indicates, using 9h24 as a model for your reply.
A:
12h04
